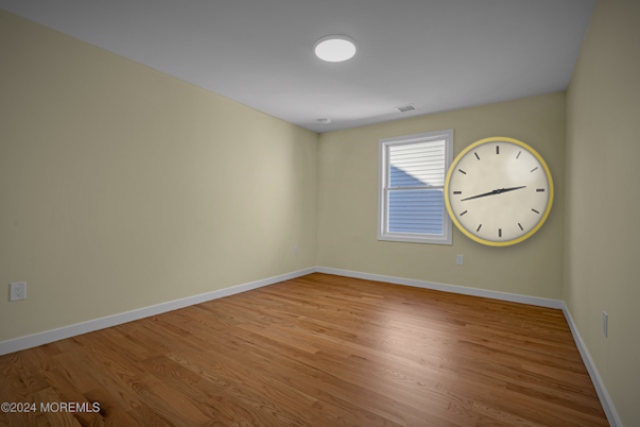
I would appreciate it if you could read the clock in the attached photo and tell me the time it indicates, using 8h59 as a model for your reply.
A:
2h43
